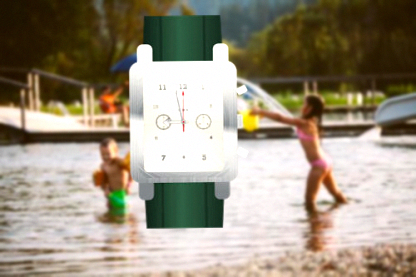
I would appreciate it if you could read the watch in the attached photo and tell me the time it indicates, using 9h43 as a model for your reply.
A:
8h58
